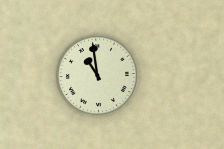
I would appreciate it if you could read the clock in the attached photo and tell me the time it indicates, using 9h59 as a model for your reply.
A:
10h59
